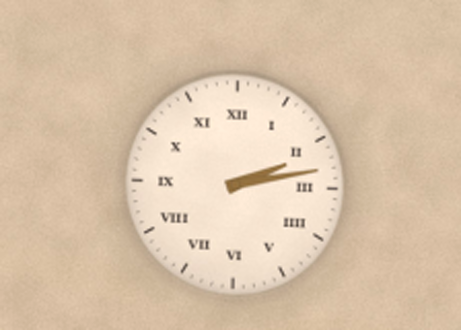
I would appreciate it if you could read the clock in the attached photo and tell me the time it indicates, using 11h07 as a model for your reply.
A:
2h13
